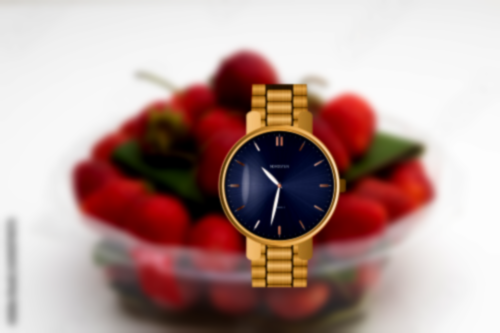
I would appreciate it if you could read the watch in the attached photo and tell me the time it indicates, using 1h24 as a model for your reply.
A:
10h32
